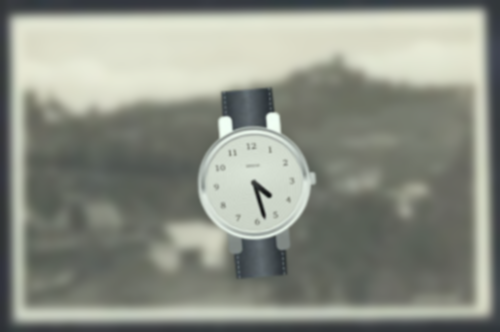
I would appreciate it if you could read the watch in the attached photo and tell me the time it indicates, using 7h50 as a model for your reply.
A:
4h28
